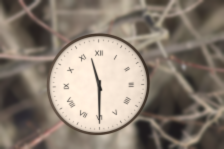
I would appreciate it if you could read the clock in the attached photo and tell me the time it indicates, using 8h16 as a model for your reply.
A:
11h30
